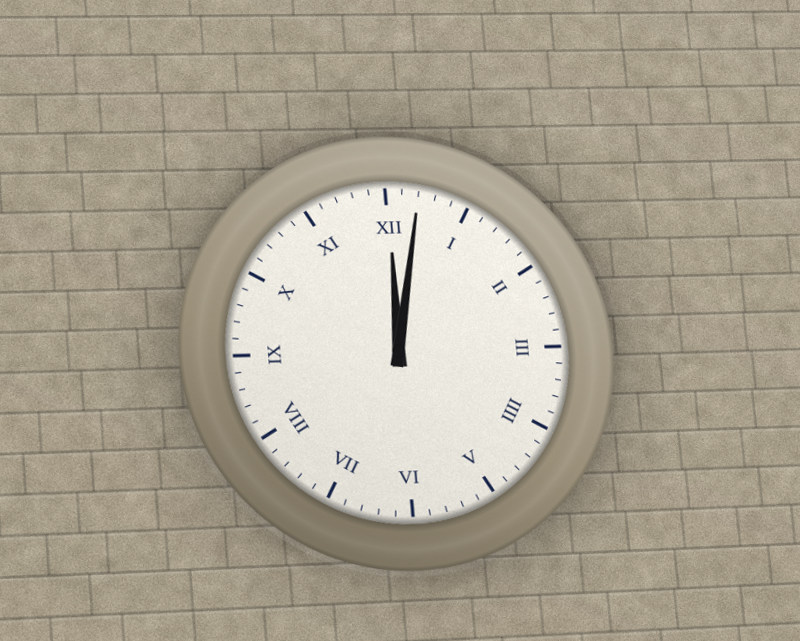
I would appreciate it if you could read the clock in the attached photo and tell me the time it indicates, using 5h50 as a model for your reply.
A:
12h02
